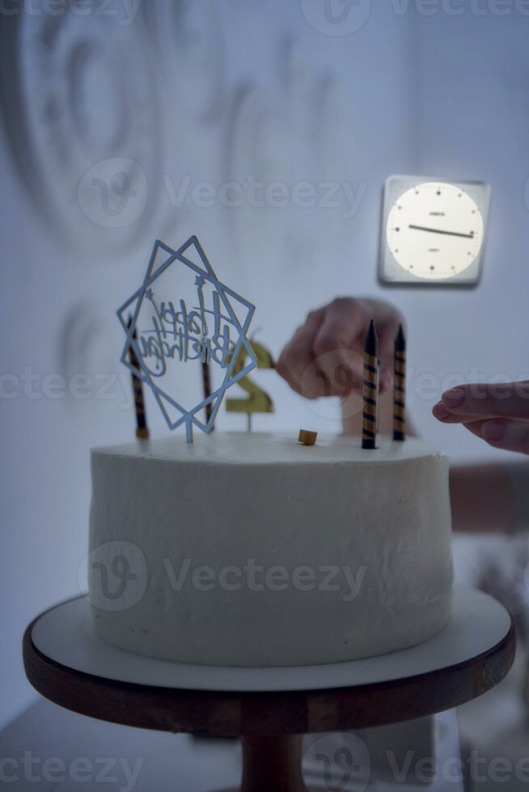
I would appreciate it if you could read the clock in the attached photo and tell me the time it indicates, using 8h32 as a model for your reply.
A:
9h16
